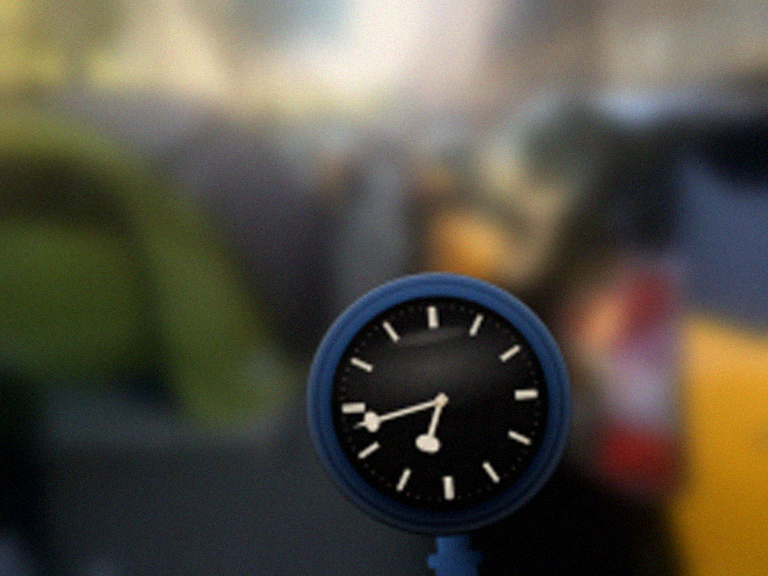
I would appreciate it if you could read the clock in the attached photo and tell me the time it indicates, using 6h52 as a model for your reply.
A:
6h43
